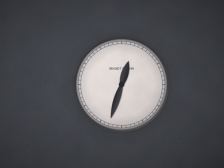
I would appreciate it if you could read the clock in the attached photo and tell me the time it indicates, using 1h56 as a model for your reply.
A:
12h33
